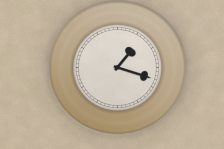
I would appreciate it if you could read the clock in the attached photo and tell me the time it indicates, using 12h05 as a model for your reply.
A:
1h18
